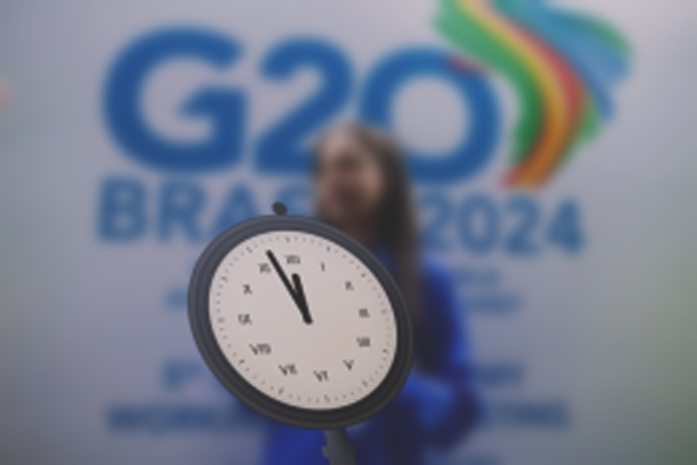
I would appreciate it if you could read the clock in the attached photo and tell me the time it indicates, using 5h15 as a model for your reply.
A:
11h57
